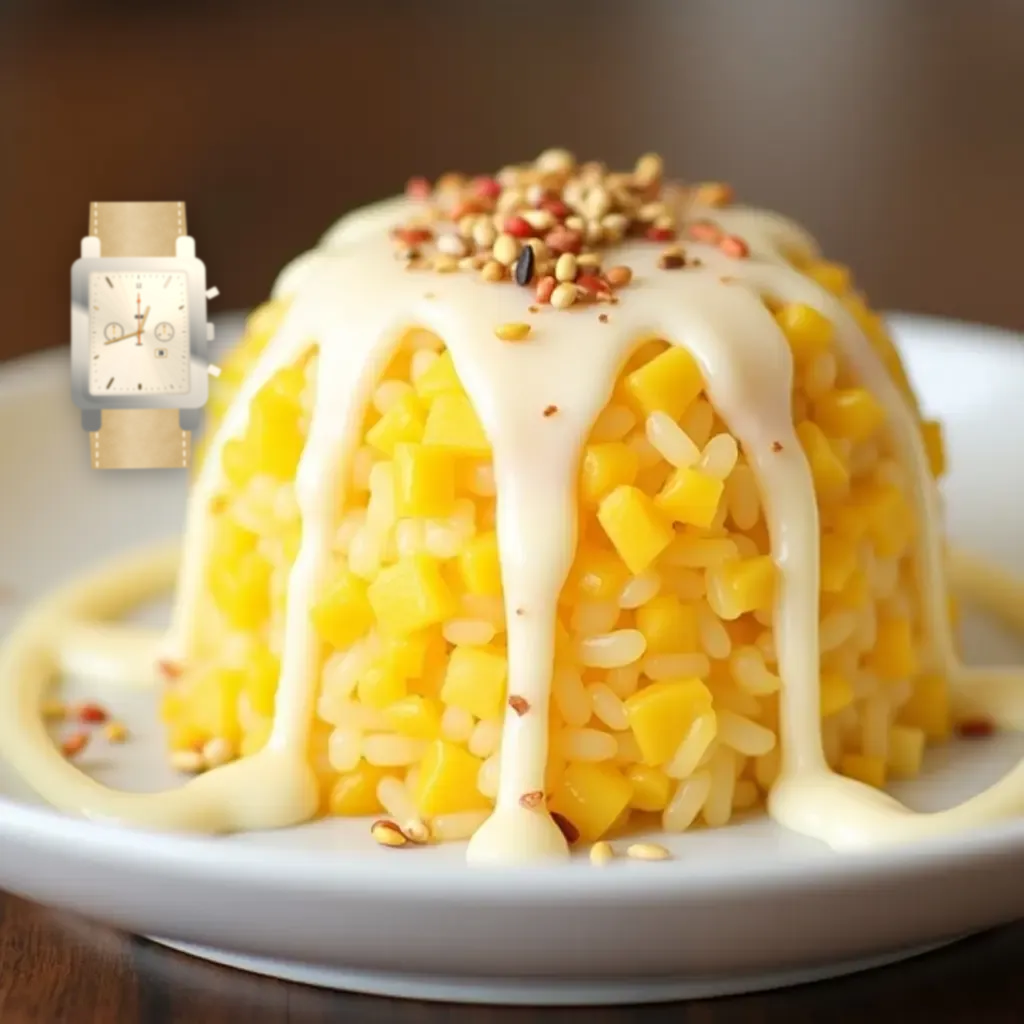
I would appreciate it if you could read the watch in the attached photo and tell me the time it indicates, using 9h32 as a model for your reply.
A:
12h42
